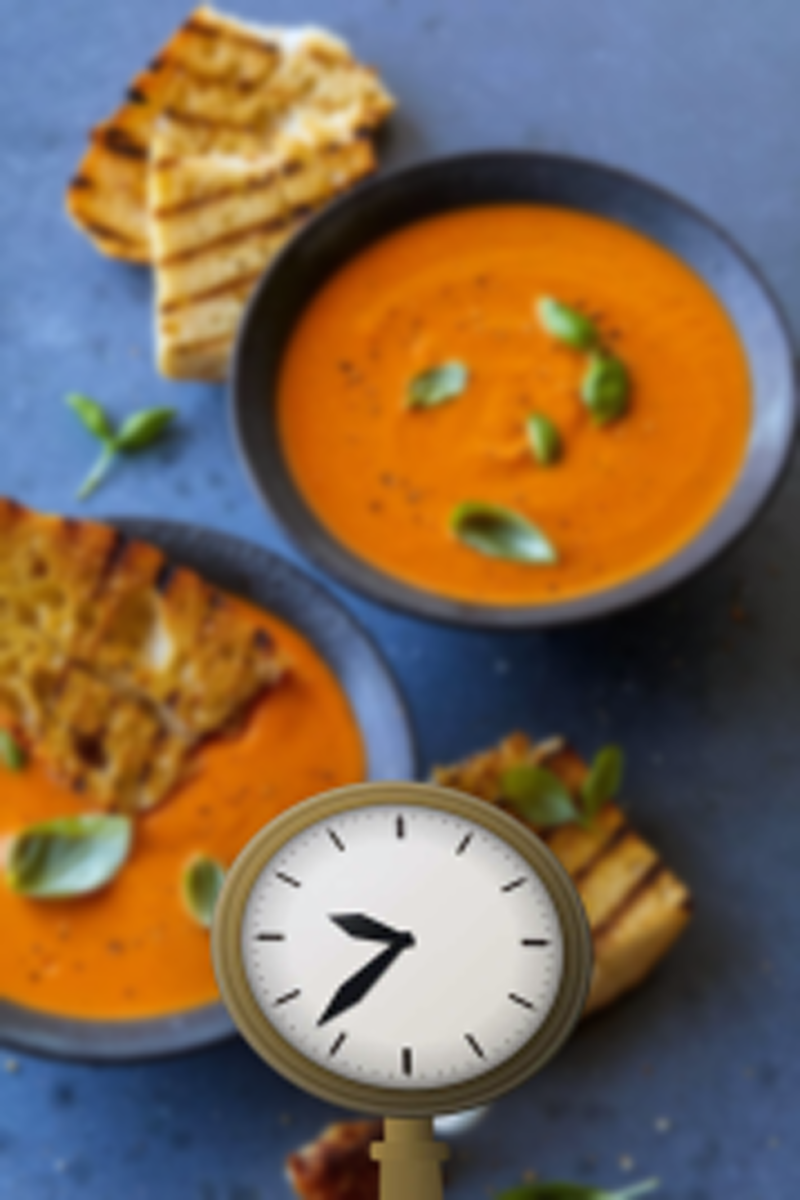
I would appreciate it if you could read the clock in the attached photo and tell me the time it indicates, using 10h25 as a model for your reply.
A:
9h37
